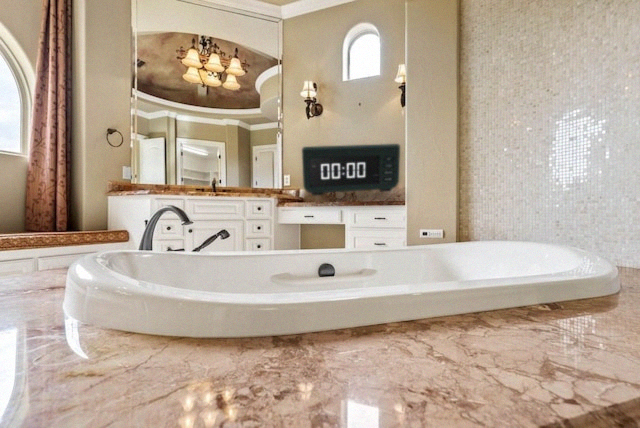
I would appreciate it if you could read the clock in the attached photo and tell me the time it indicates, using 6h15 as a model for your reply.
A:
0h00
